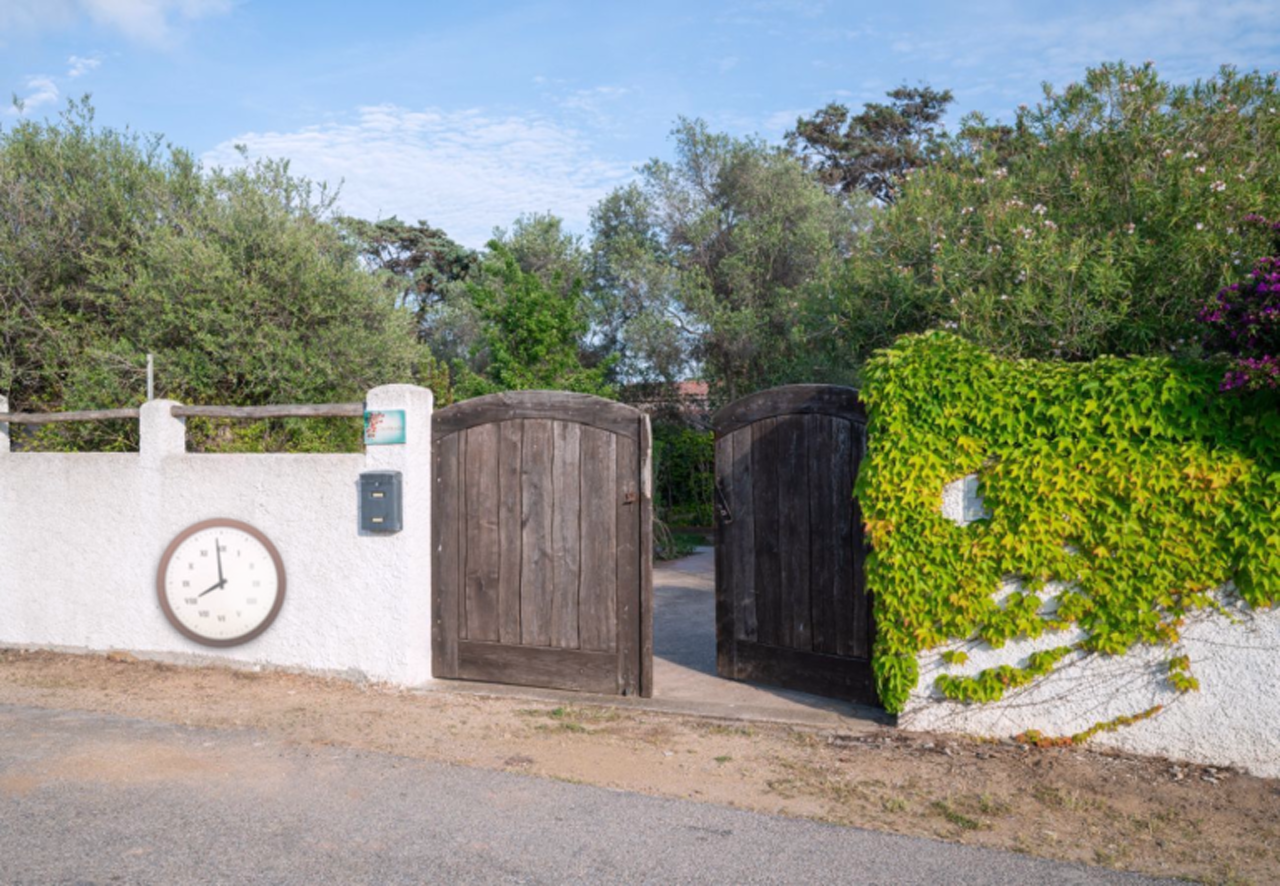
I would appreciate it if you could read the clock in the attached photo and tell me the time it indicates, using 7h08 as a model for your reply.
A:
7h59
